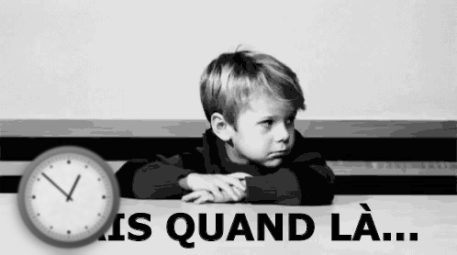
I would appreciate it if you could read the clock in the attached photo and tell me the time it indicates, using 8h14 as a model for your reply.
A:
12h52
